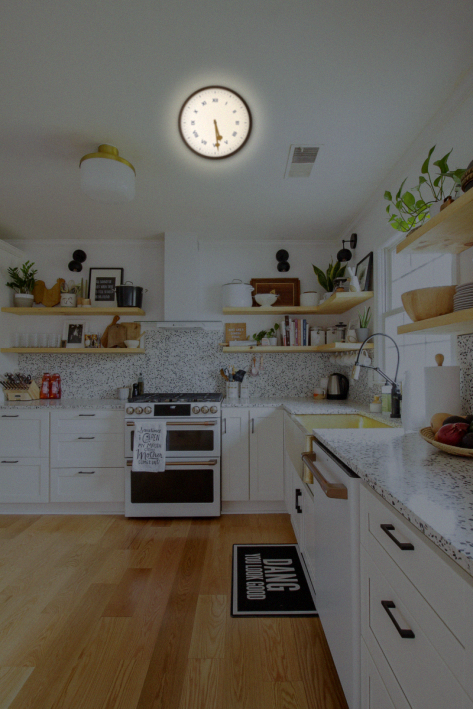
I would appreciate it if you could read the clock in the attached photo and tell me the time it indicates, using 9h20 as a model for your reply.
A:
5h29
